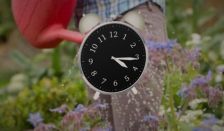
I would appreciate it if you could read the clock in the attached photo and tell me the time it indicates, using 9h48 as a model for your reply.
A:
4h16
